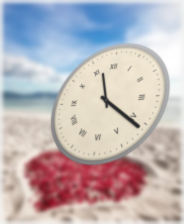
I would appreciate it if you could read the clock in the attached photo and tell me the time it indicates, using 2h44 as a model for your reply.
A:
11h21
